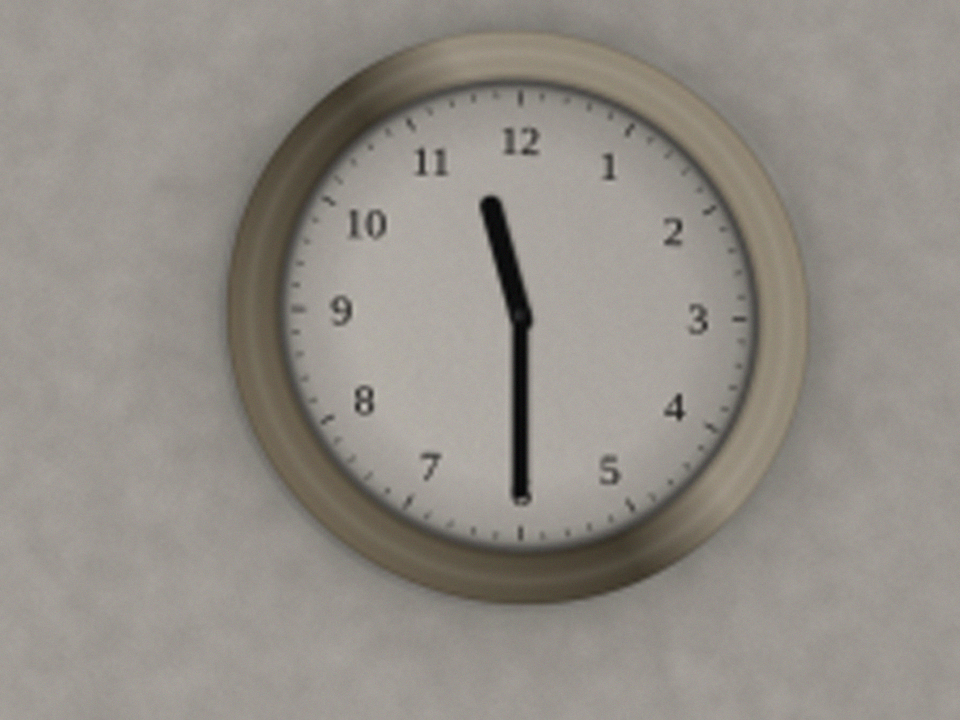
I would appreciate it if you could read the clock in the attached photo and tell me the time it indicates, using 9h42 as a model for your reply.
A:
11h30
